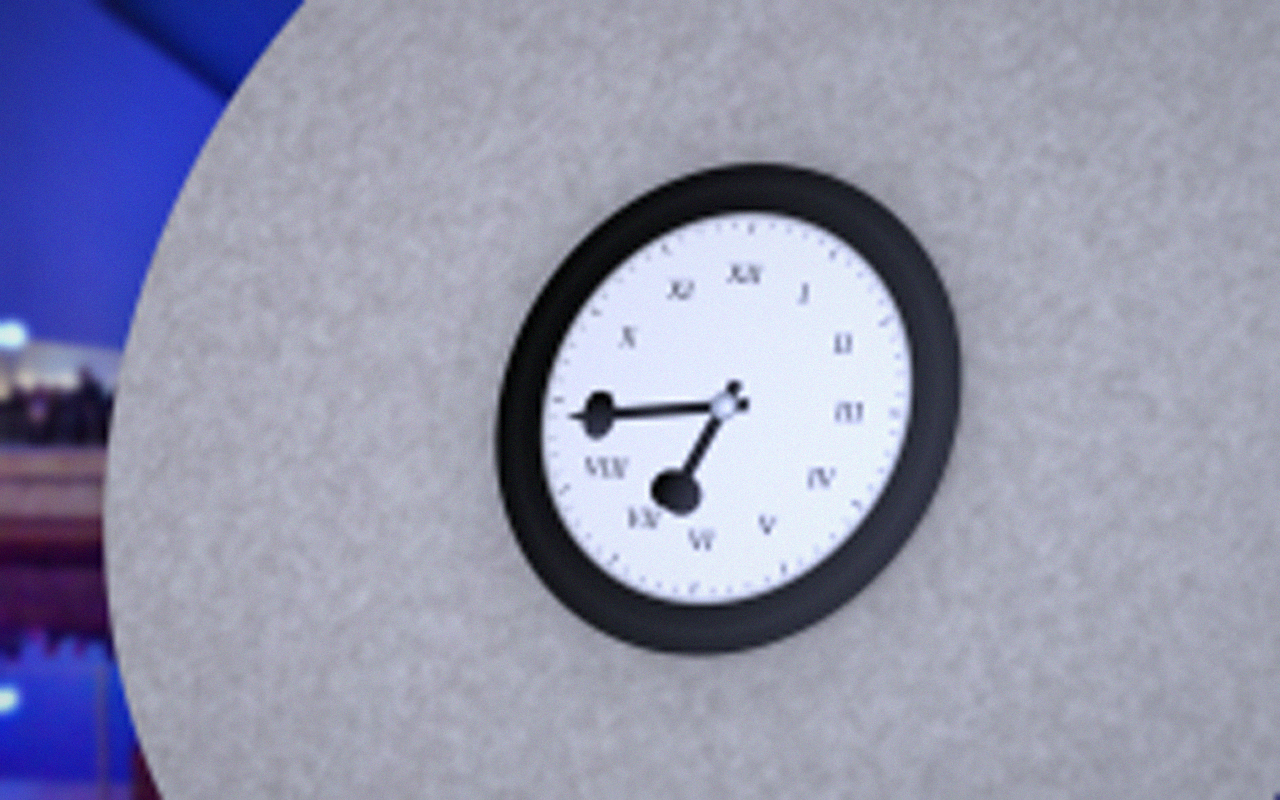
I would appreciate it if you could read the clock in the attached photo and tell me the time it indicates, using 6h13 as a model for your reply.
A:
6h44
